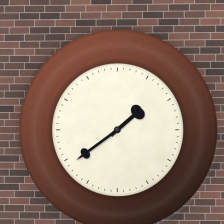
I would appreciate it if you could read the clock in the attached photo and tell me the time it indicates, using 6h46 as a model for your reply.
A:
1h39
